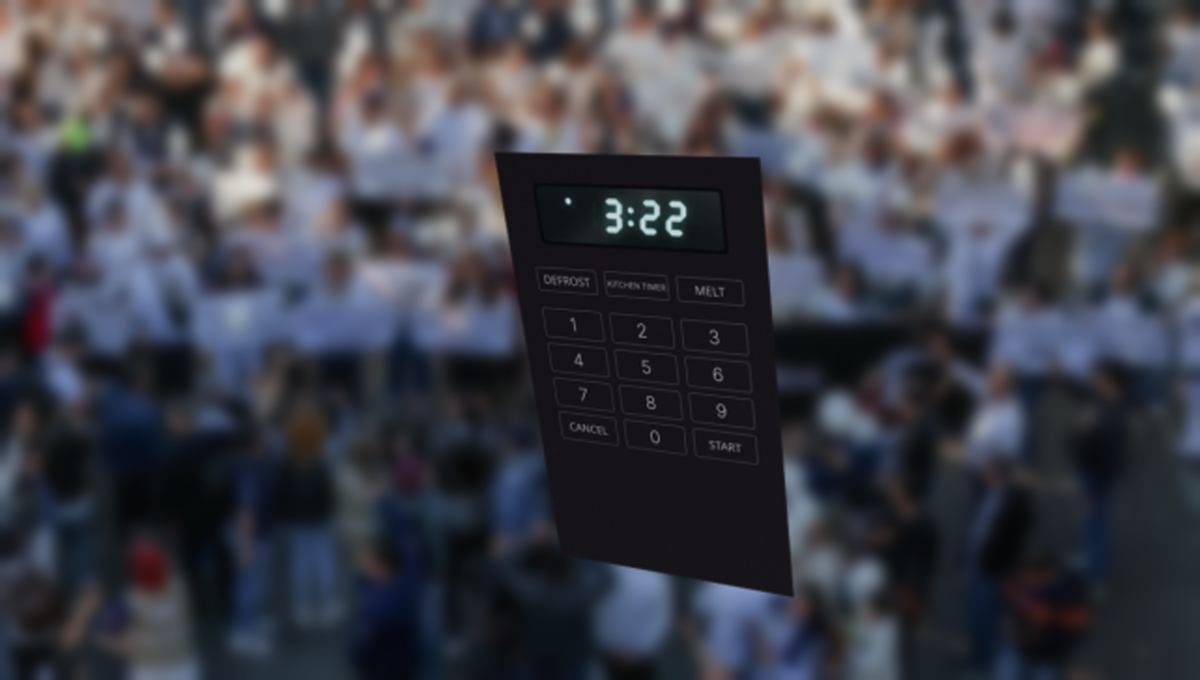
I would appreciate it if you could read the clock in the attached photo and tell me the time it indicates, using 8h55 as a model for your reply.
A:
3h22
